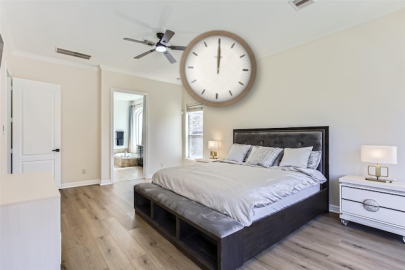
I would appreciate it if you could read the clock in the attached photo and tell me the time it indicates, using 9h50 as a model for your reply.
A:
12h00
